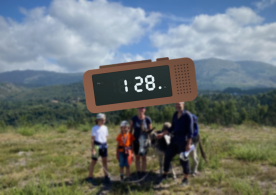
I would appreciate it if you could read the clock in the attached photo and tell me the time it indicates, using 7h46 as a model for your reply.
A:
1h28
